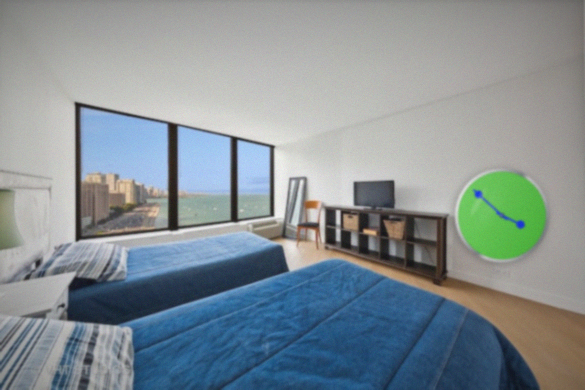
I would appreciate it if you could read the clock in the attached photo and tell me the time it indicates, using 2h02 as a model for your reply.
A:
3h52
